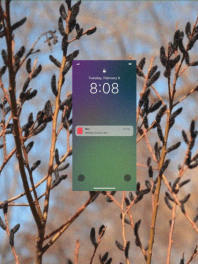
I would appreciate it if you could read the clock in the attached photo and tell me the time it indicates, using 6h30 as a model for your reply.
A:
8h08
